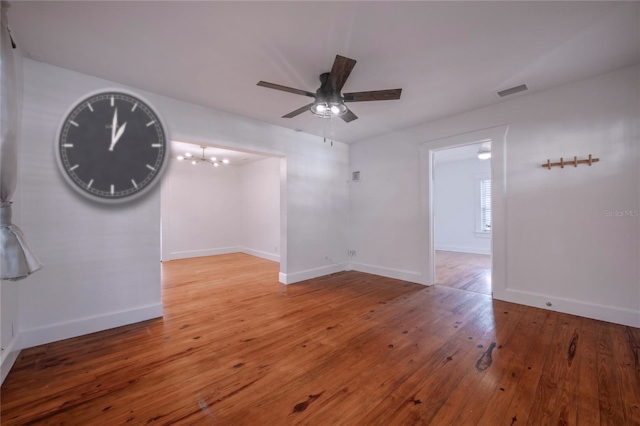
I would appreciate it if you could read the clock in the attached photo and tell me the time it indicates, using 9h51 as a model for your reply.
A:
1h01
